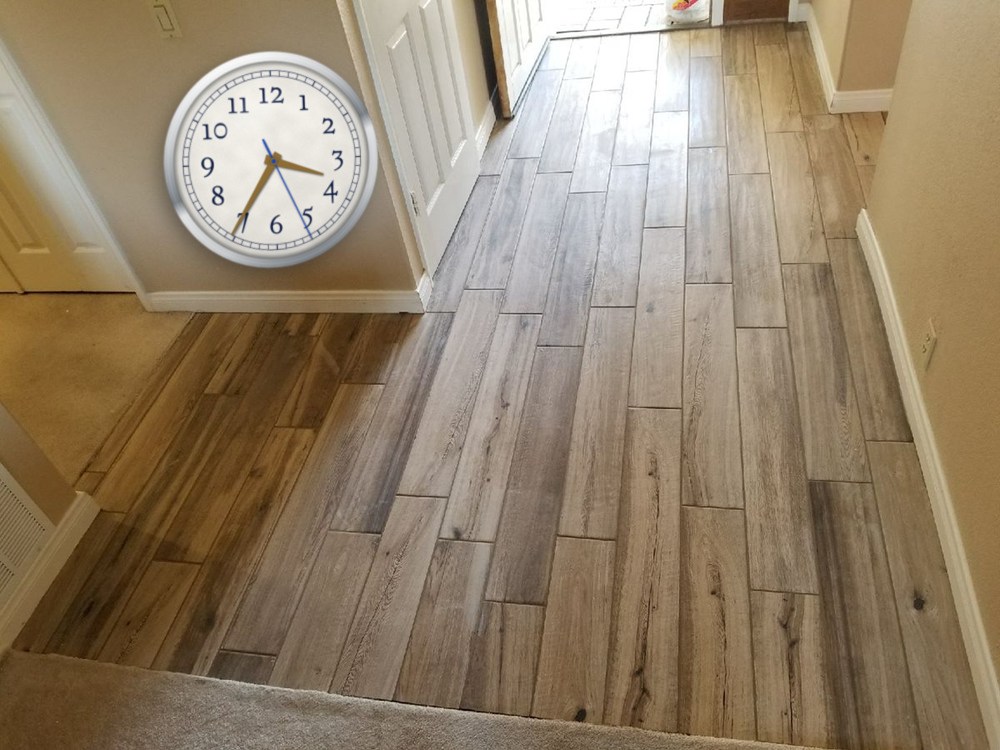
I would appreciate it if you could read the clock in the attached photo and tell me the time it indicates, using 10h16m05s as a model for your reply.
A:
3h35m26s
